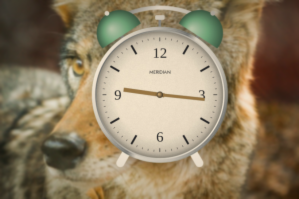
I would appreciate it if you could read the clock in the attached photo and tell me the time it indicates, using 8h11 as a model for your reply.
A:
9h16
